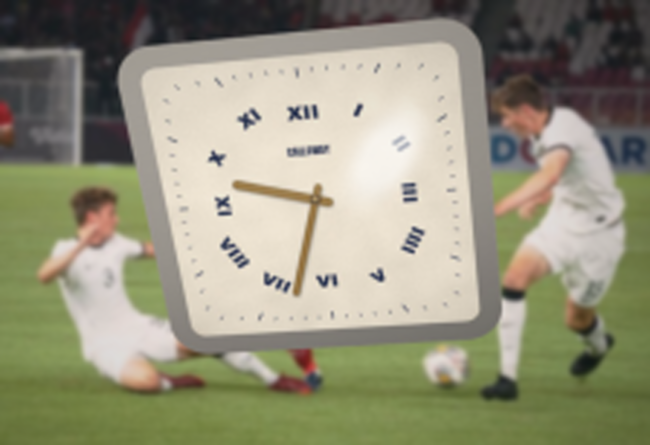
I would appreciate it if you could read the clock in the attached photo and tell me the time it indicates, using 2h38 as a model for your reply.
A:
9h33
